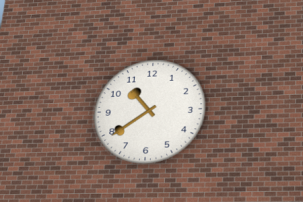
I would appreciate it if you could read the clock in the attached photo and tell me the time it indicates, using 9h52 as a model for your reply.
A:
10h39
